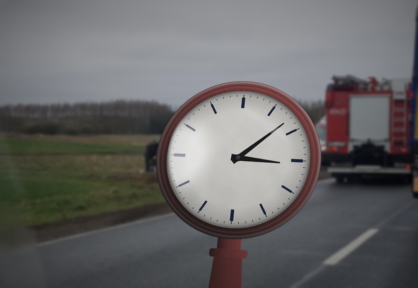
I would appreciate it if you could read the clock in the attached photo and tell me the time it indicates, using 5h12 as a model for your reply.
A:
3h08
